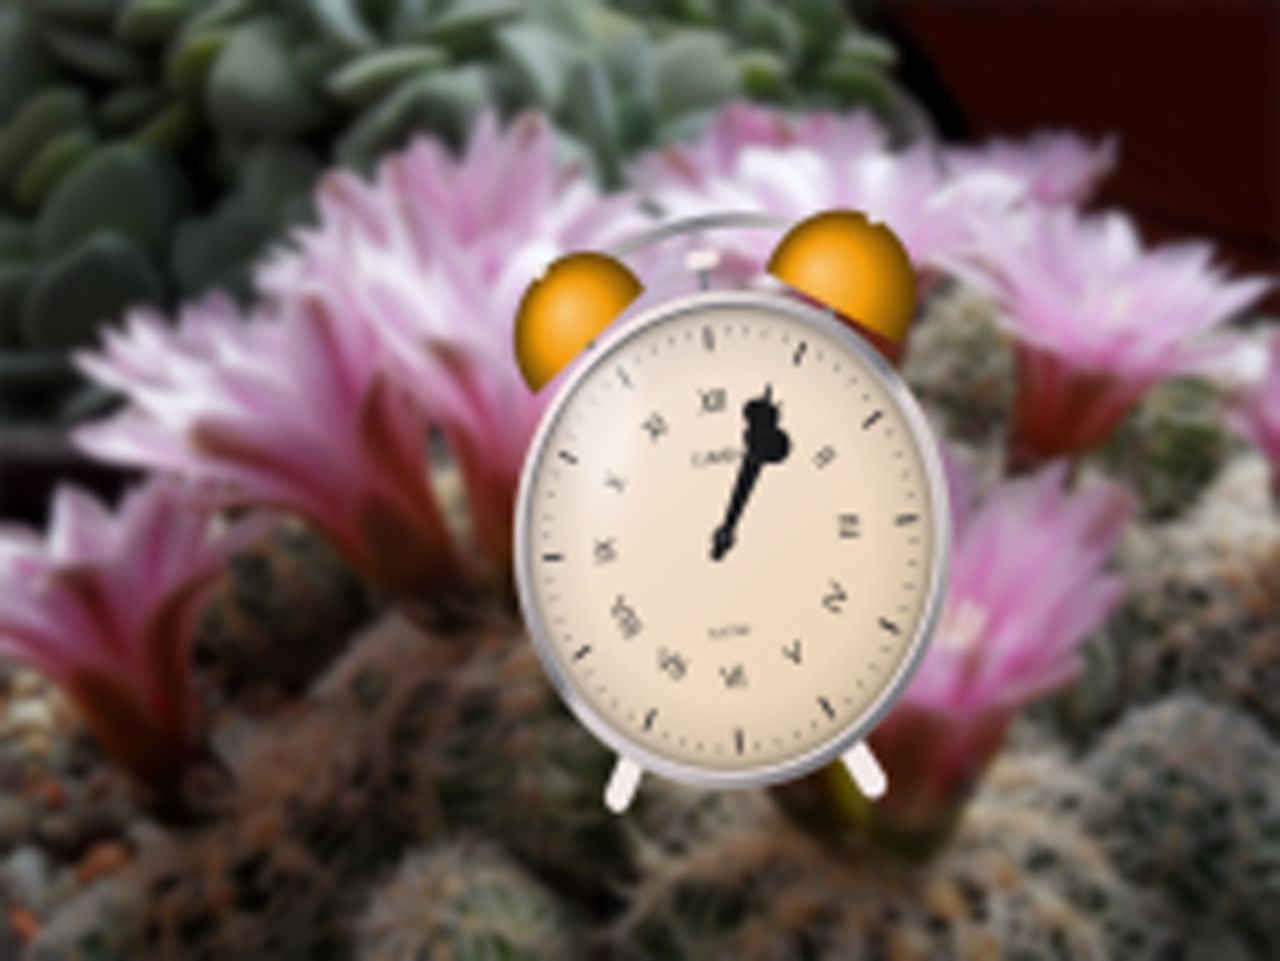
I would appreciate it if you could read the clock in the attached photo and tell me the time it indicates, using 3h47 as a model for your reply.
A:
1h04
